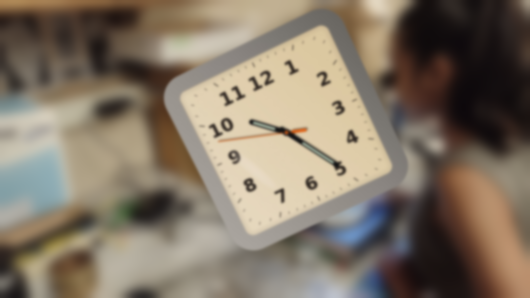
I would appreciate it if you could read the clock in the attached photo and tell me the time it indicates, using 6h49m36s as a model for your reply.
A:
10h24m48s
